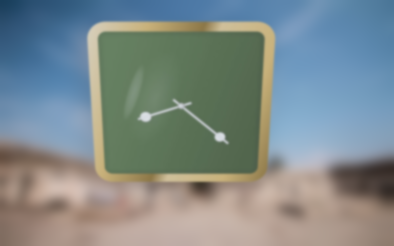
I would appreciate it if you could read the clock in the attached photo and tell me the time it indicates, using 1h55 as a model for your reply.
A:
8h22
